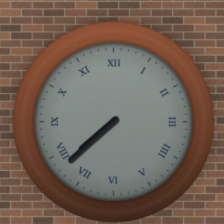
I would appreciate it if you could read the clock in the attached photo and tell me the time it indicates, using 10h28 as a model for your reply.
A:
7h38
